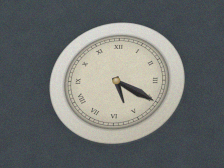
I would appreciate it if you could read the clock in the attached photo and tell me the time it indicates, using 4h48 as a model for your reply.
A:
5h20
